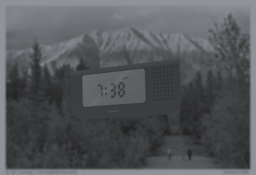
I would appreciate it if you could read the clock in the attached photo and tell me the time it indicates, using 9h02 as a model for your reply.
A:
7h38
